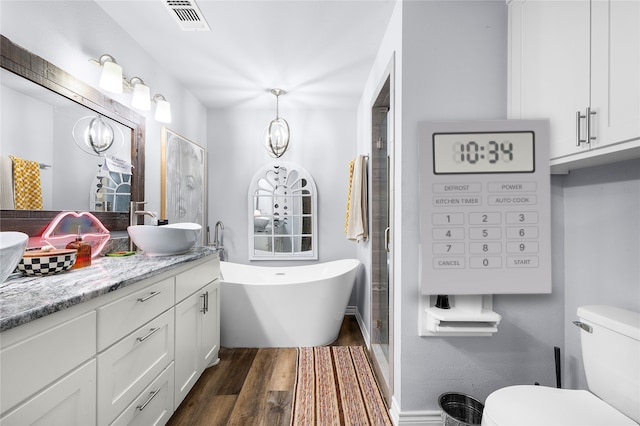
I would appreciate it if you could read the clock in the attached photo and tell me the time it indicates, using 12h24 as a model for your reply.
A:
10h34
